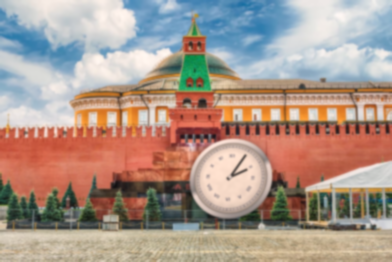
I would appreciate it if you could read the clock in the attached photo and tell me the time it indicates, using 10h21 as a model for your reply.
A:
2h05
